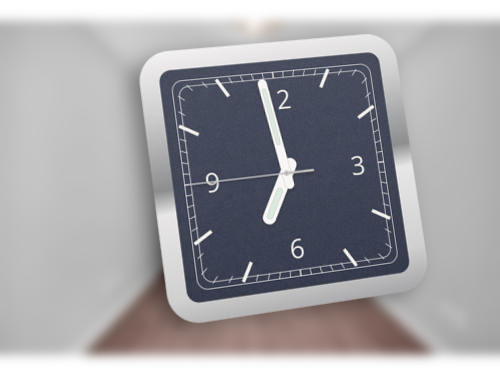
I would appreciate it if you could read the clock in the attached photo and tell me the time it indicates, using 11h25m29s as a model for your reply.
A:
6h58m45s
